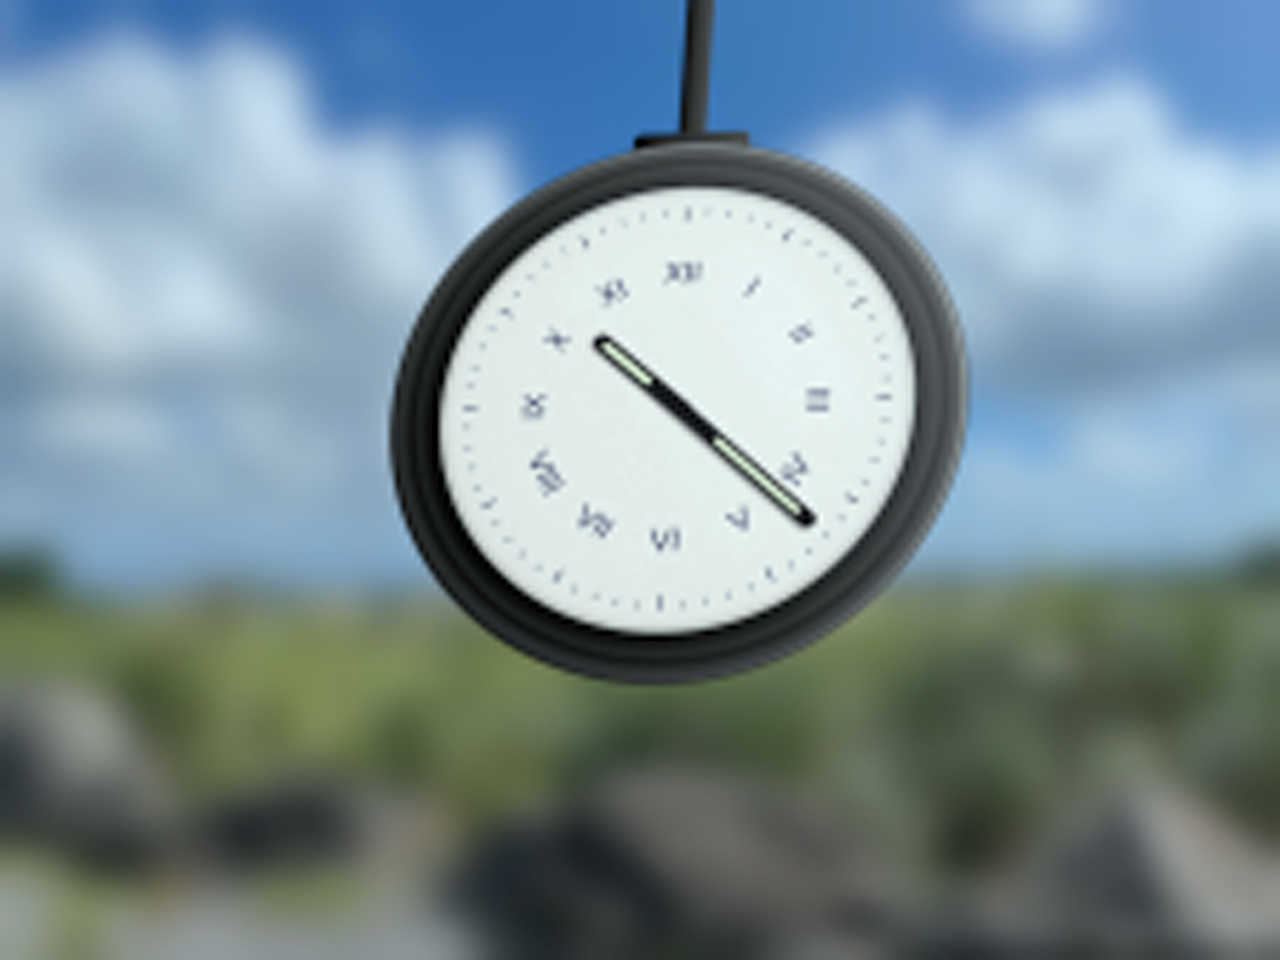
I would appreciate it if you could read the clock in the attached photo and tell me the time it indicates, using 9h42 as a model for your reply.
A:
10h22
